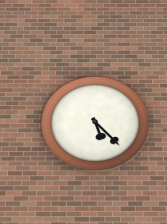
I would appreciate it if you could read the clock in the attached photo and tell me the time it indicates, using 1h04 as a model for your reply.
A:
5h23
